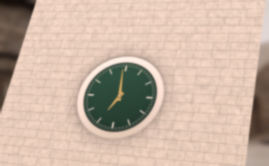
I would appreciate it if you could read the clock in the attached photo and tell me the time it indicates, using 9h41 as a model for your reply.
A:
6h59
